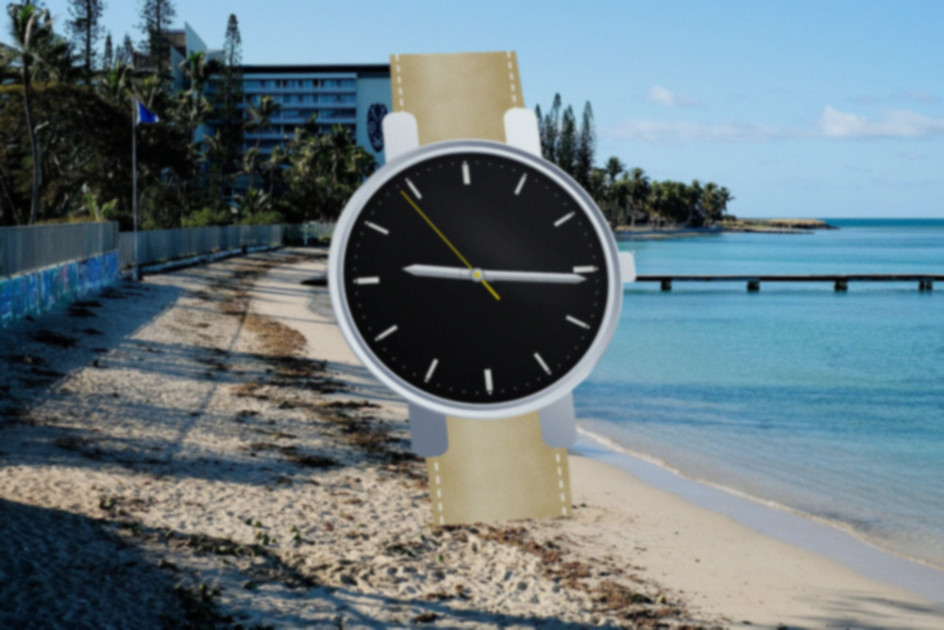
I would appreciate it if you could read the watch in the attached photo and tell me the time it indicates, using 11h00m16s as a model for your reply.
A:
9h15m54s
